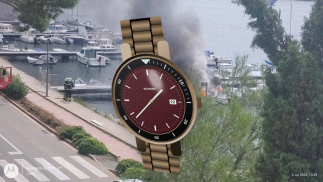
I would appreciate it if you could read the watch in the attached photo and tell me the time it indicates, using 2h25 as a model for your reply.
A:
1h38
